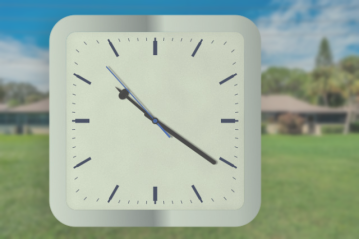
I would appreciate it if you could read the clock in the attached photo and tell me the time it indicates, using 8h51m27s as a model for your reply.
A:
10h20m53s
